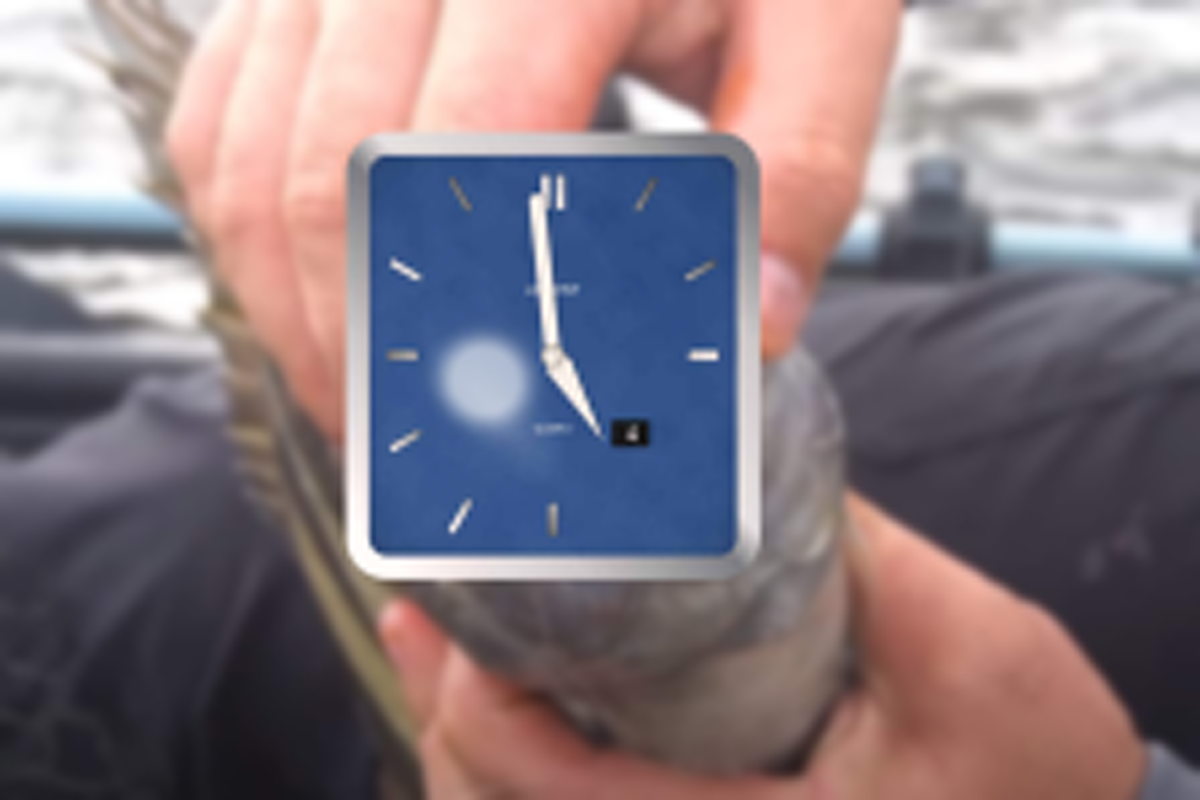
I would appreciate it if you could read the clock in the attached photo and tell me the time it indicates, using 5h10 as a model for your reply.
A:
4h59
